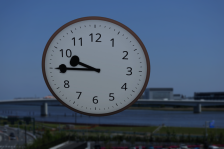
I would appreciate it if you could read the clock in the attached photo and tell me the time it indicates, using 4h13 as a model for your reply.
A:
9h45
